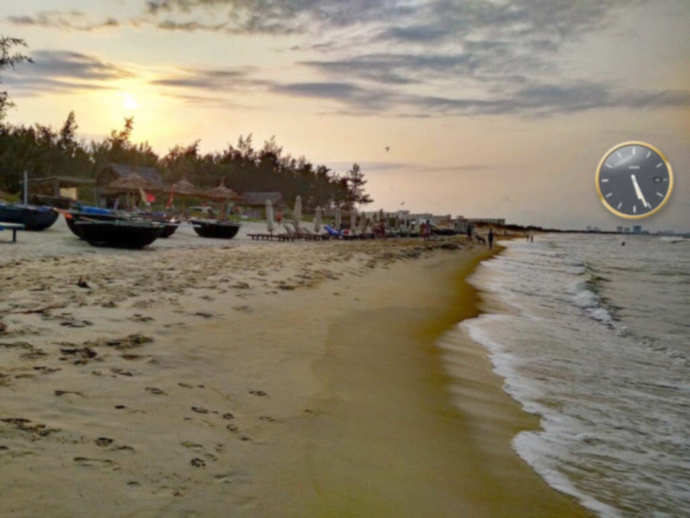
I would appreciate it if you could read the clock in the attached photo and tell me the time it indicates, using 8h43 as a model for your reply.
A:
5h26
